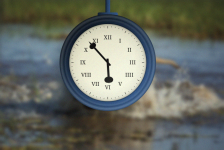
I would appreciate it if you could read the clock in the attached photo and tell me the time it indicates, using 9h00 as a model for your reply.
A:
5h53
